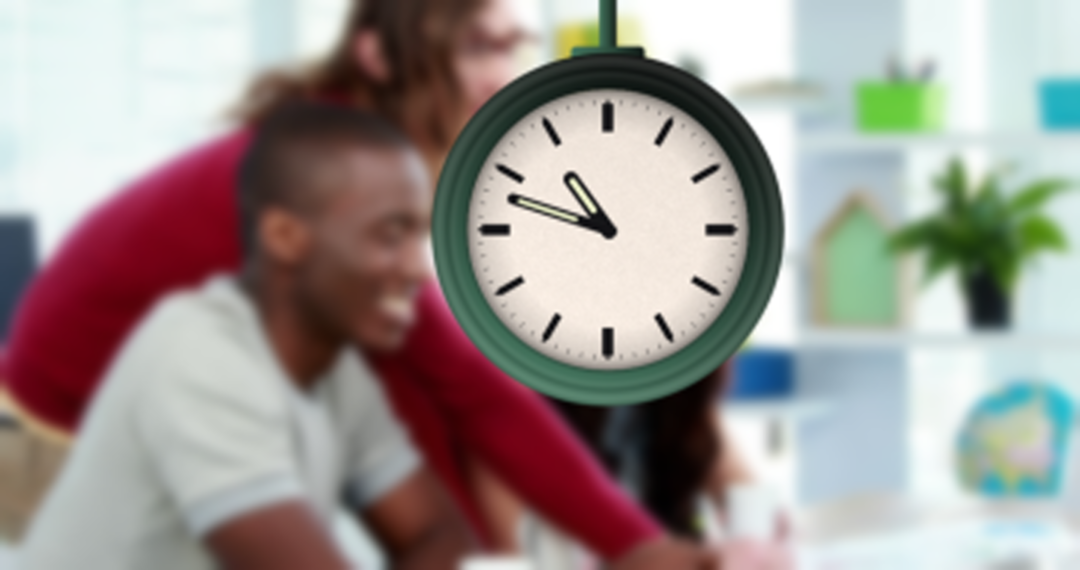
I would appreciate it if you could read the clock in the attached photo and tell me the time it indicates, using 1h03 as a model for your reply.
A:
10h48
